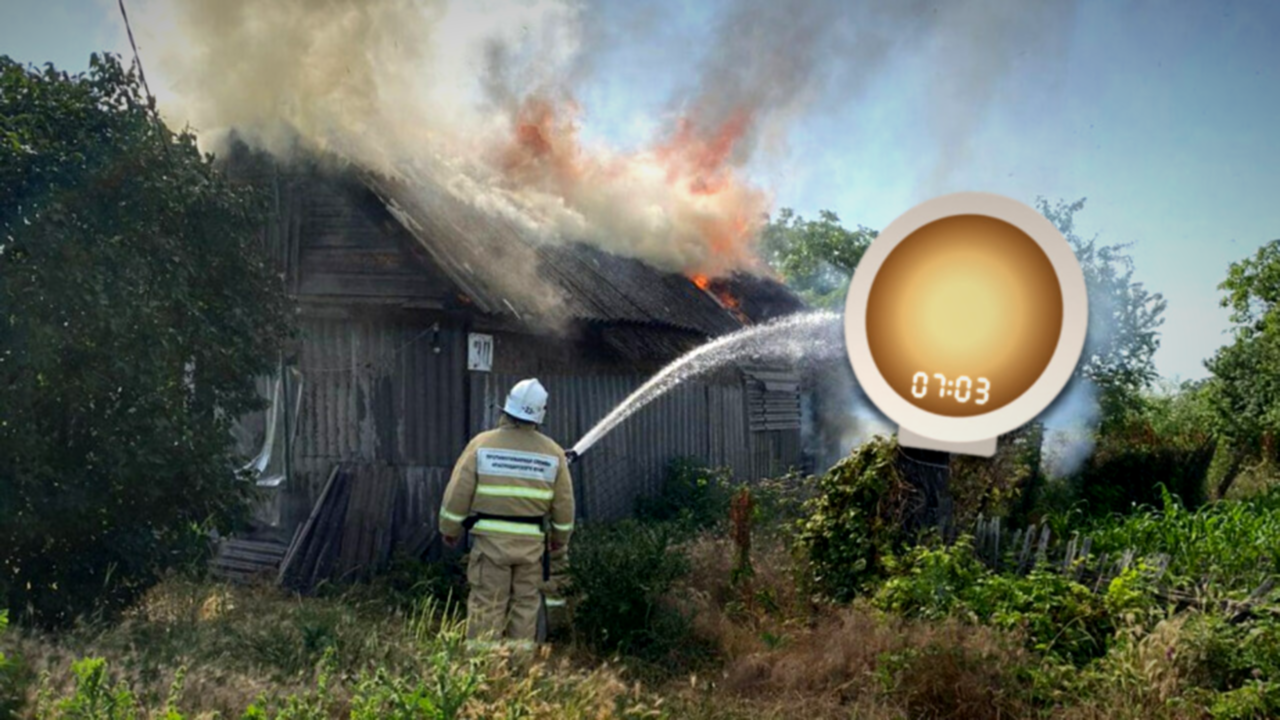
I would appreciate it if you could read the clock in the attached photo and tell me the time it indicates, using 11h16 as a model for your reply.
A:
7h03
